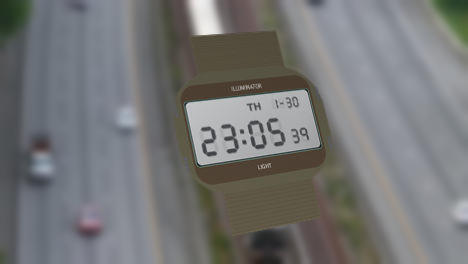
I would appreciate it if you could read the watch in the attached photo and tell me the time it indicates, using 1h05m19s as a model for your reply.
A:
23h05m39s
